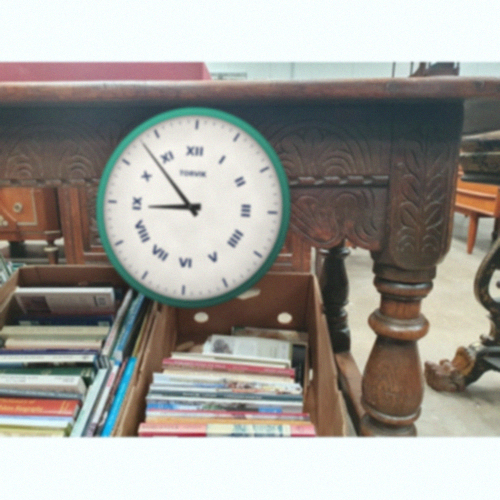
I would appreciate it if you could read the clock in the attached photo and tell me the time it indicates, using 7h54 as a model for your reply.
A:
8h53
